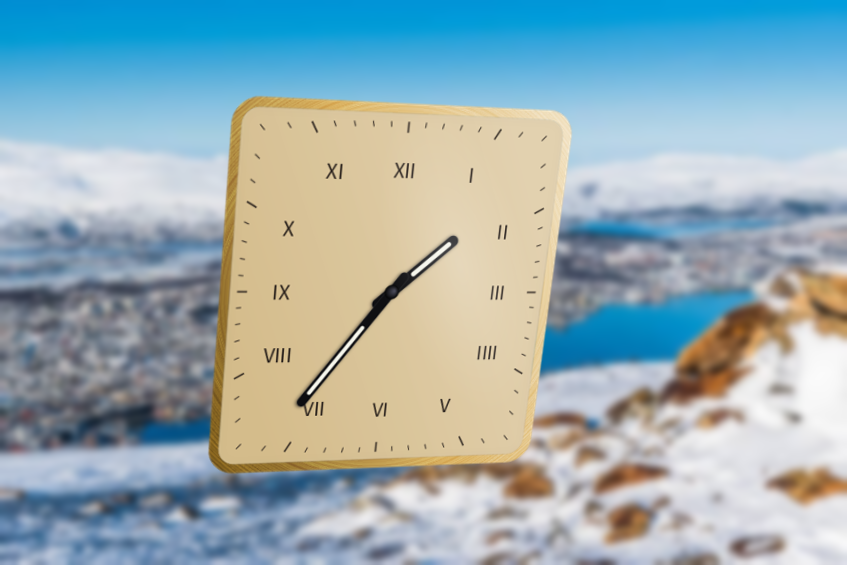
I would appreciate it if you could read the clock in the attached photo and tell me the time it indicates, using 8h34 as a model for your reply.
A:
1h36
